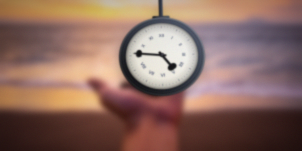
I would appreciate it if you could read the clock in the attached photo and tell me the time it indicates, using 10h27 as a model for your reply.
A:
4h46
